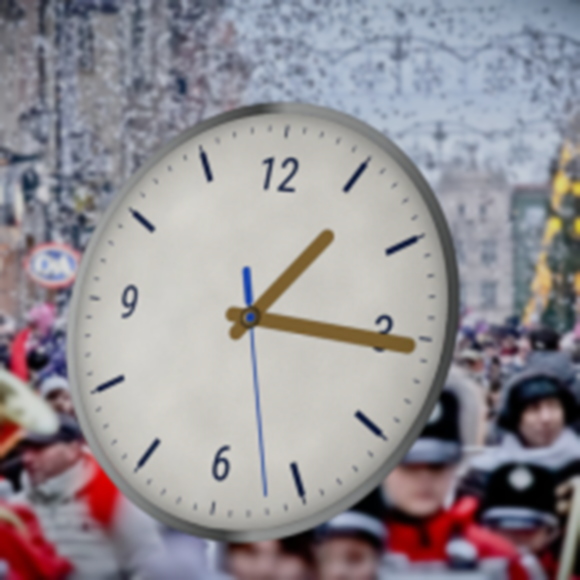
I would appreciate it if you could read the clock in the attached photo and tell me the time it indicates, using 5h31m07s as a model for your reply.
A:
1h15m27s
